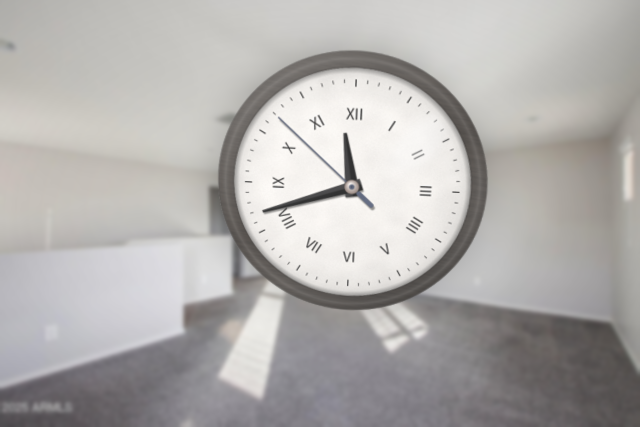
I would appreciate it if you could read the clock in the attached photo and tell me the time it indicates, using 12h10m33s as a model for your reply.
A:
11h41m52s
